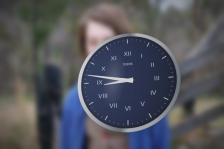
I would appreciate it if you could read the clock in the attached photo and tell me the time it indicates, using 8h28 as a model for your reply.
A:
8h47
